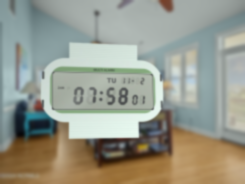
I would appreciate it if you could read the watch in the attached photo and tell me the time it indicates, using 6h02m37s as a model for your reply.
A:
7h58m01s
